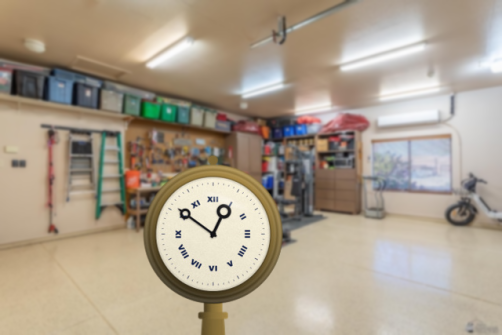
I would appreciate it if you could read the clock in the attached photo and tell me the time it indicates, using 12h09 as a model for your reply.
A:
12h51
